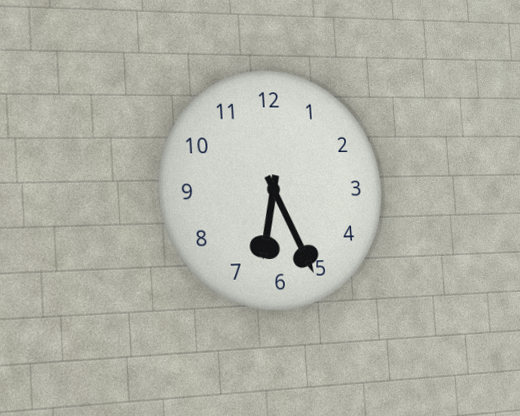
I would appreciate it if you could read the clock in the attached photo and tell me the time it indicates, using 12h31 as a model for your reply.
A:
6h26
